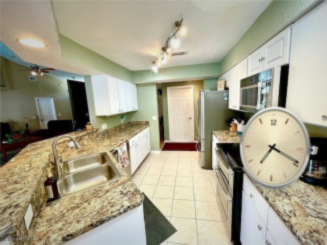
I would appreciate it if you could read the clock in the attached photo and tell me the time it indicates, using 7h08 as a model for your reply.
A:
7h19
